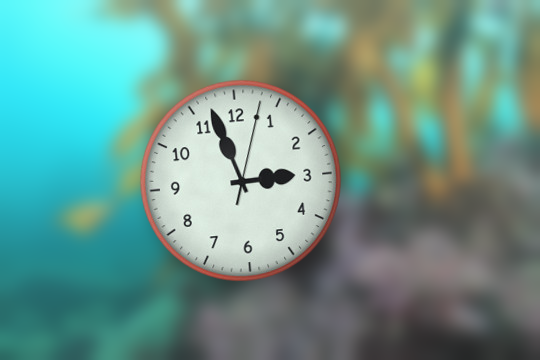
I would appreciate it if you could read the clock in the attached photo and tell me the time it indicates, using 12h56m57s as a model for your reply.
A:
2h57m03s
